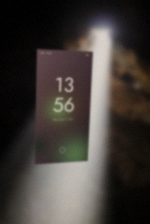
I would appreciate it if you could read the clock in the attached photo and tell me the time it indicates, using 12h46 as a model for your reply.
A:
13h56
